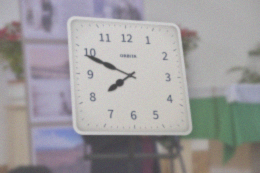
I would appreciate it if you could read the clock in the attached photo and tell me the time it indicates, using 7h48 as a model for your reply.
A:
7h49
